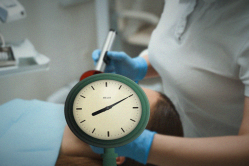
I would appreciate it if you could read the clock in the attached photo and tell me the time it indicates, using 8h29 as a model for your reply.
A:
8h10
